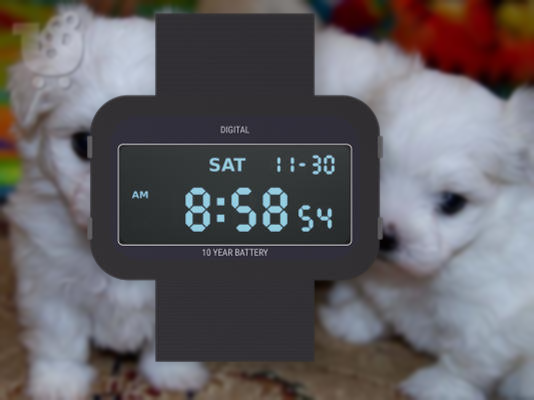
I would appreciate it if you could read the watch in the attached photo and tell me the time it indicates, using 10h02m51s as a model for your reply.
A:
8h58m54s
